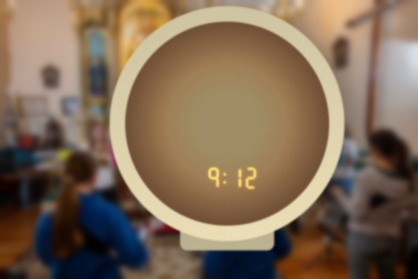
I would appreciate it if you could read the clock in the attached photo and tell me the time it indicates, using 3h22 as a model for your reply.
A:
9h12
